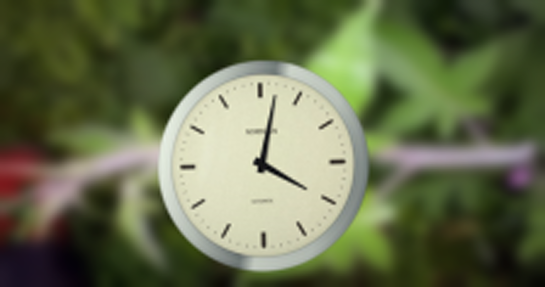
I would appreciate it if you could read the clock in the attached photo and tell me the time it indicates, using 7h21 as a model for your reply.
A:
4h02
